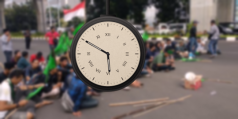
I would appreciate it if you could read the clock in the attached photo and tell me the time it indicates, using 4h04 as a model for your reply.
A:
5h50
